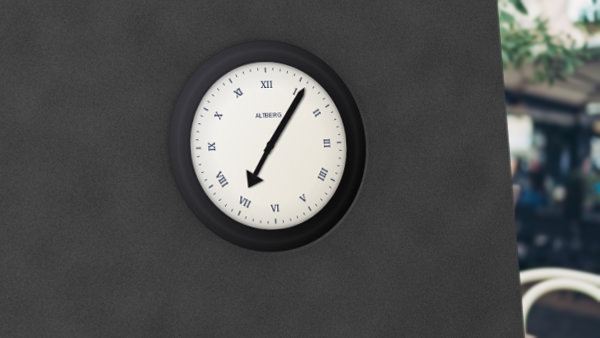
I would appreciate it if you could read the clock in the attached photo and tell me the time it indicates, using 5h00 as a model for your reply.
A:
7h06
